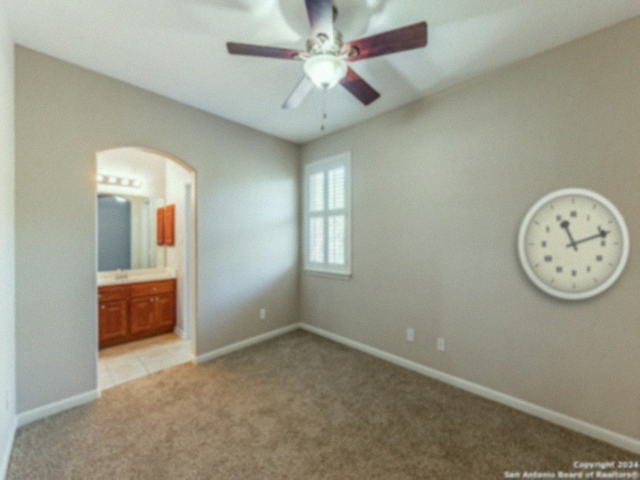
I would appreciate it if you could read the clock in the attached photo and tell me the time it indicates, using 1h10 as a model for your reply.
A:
11h12
